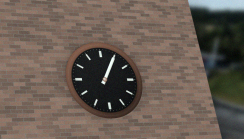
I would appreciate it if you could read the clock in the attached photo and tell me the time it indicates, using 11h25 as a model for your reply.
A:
1h05
